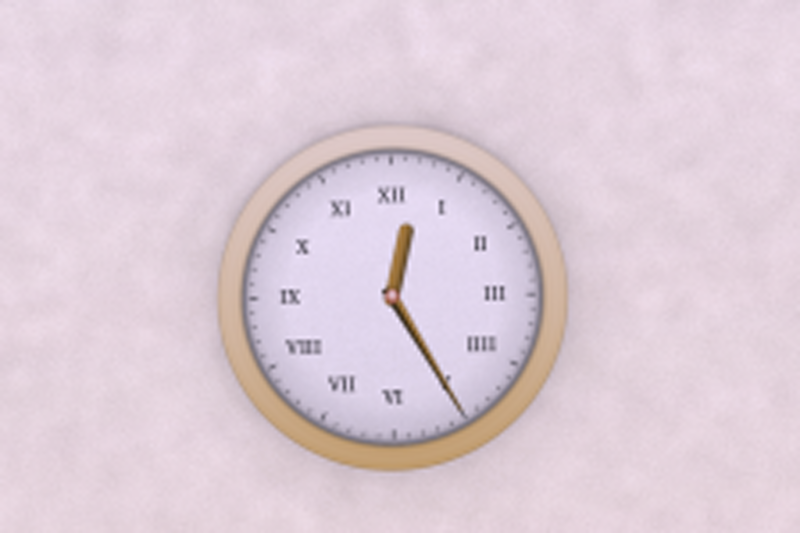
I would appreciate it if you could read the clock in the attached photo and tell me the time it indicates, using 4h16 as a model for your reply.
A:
12h25
